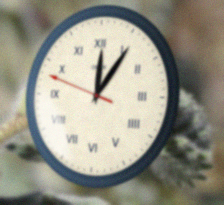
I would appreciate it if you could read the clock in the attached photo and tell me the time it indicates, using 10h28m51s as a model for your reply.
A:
12h05m48s
